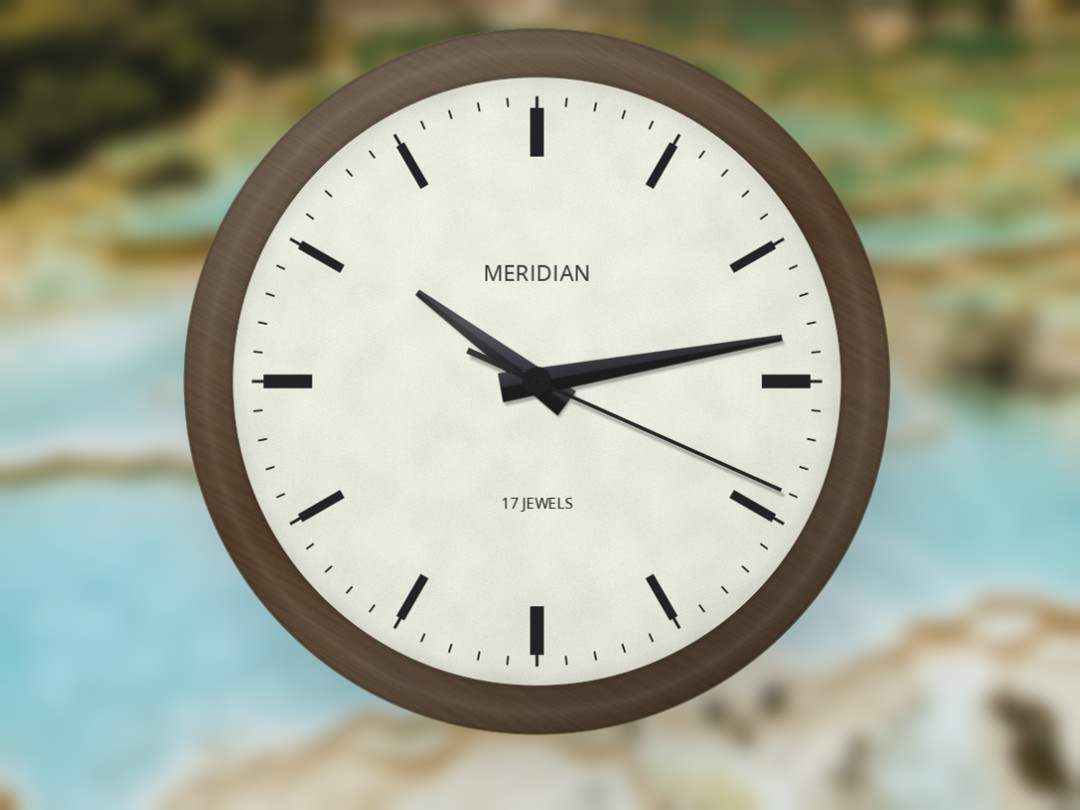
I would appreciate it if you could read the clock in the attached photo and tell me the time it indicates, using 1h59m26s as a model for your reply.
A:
10h13m19s
